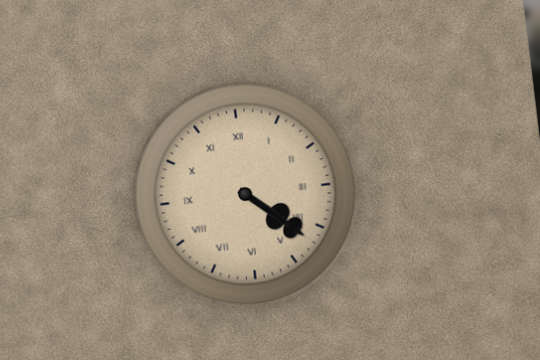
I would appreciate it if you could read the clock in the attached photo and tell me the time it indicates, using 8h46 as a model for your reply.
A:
4h22
